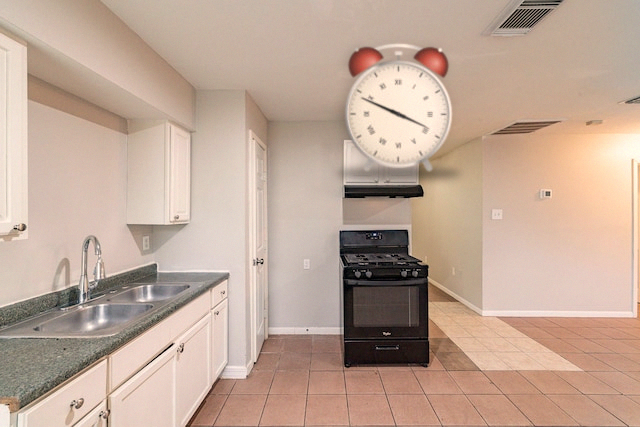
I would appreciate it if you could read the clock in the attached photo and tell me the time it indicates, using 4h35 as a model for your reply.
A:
3h49
